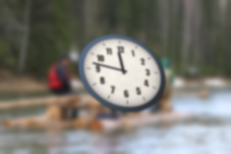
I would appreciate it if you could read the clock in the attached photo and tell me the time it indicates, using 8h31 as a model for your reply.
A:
11h47
